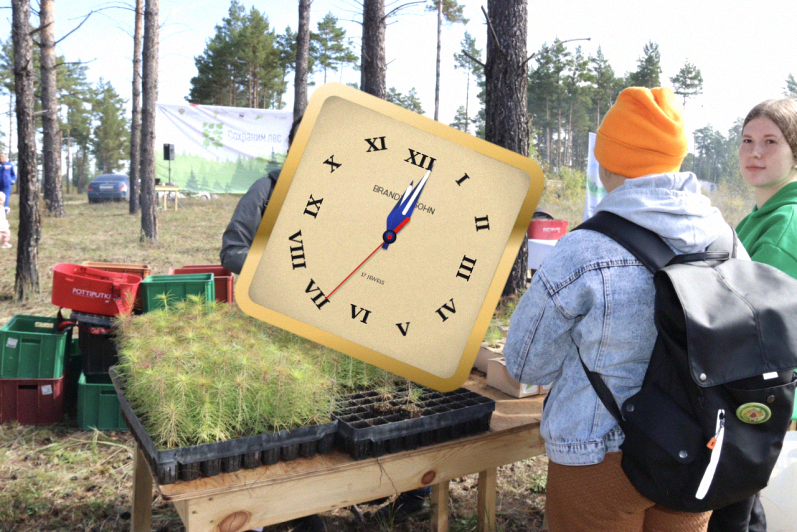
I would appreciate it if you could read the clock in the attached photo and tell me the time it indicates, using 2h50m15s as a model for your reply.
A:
12h01m34s
